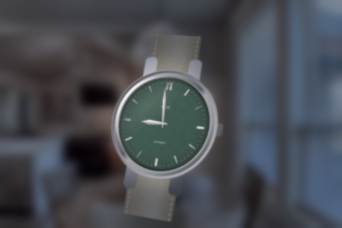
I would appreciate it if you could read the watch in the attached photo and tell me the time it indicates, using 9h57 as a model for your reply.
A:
8h59
